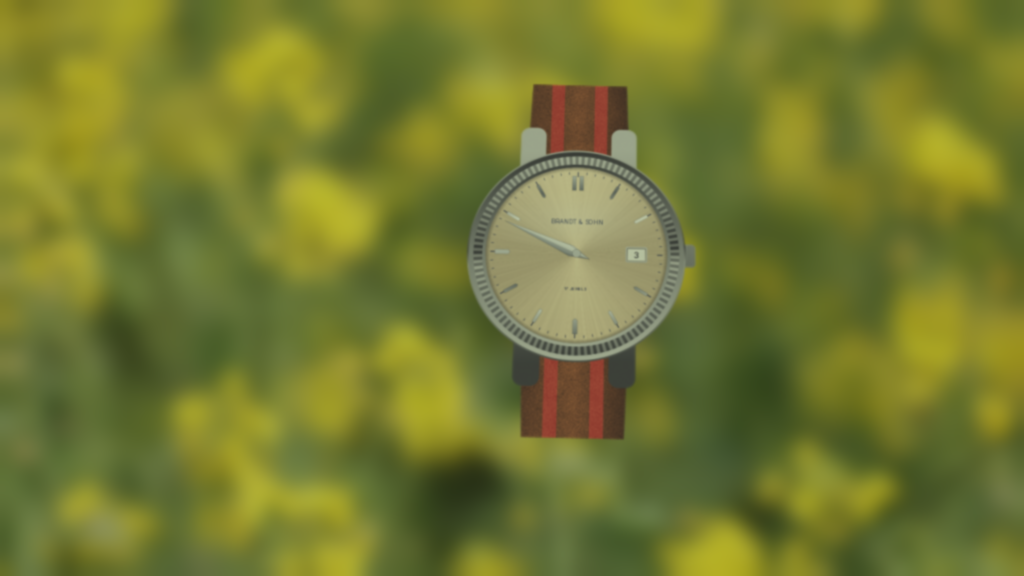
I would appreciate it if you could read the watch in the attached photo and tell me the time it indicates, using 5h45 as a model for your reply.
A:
9h49
